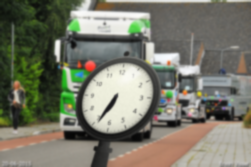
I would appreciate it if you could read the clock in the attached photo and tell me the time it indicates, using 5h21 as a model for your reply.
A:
6h34
